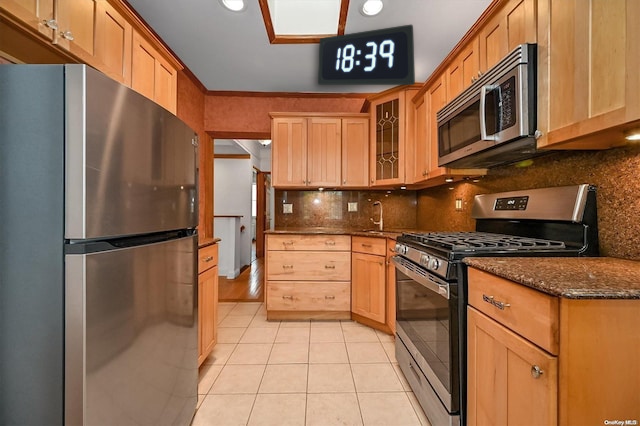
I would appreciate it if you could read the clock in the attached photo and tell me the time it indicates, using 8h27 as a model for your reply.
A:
18h39
